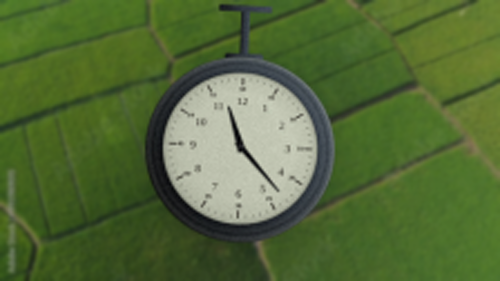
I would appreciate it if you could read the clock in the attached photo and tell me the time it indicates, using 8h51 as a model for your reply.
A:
11h23
